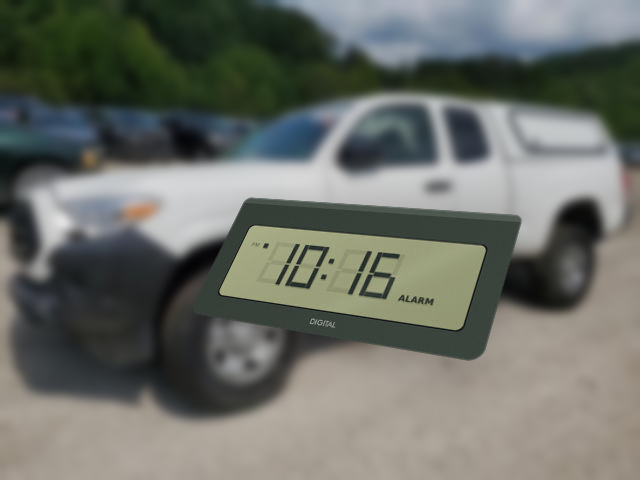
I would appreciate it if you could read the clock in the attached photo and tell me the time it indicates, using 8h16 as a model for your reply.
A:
10h16
